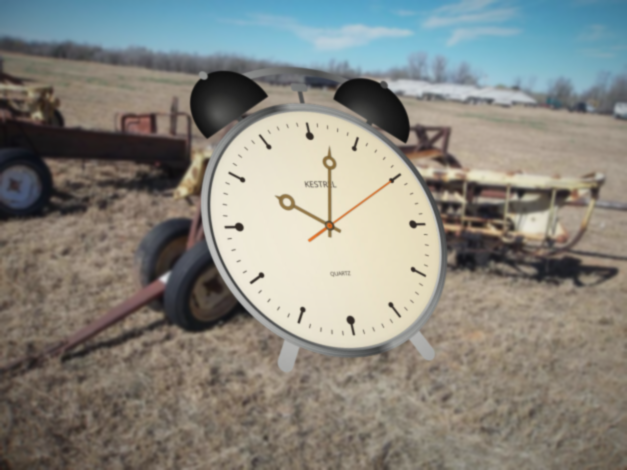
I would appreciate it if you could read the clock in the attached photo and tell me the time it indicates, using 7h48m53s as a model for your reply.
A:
10h02m10s
